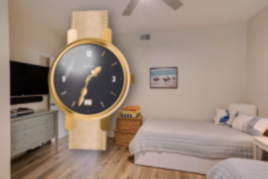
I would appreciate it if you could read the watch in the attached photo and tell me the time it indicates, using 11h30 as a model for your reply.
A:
1h33
